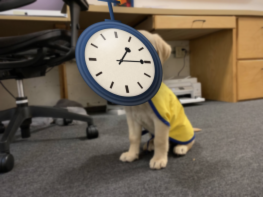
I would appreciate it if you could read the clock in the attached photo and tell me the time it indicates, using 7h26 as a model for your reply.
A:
1h15
